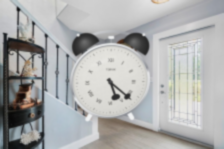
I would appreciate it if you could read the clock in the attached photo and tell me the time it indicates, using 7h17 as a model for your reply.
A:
5h22
